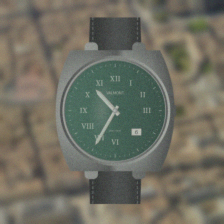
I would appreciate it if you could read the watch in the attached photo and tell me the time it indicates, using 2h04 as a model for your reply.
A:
10h35
